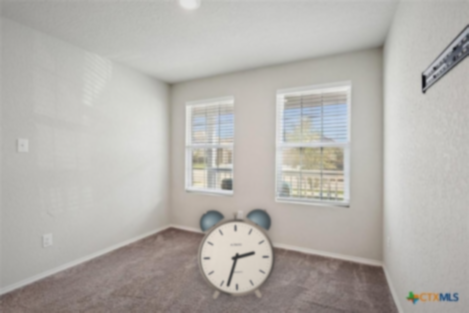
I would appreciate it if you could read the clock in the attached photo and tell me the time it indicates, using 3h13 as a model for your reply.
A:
2h33
